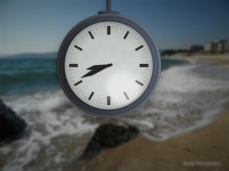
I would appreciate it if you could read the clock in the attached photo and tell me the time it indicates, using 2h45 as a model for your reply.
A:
8h41
